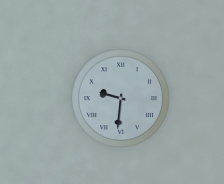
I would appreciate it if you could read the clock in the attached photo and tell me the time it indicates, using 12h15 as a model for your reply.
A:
9h31
